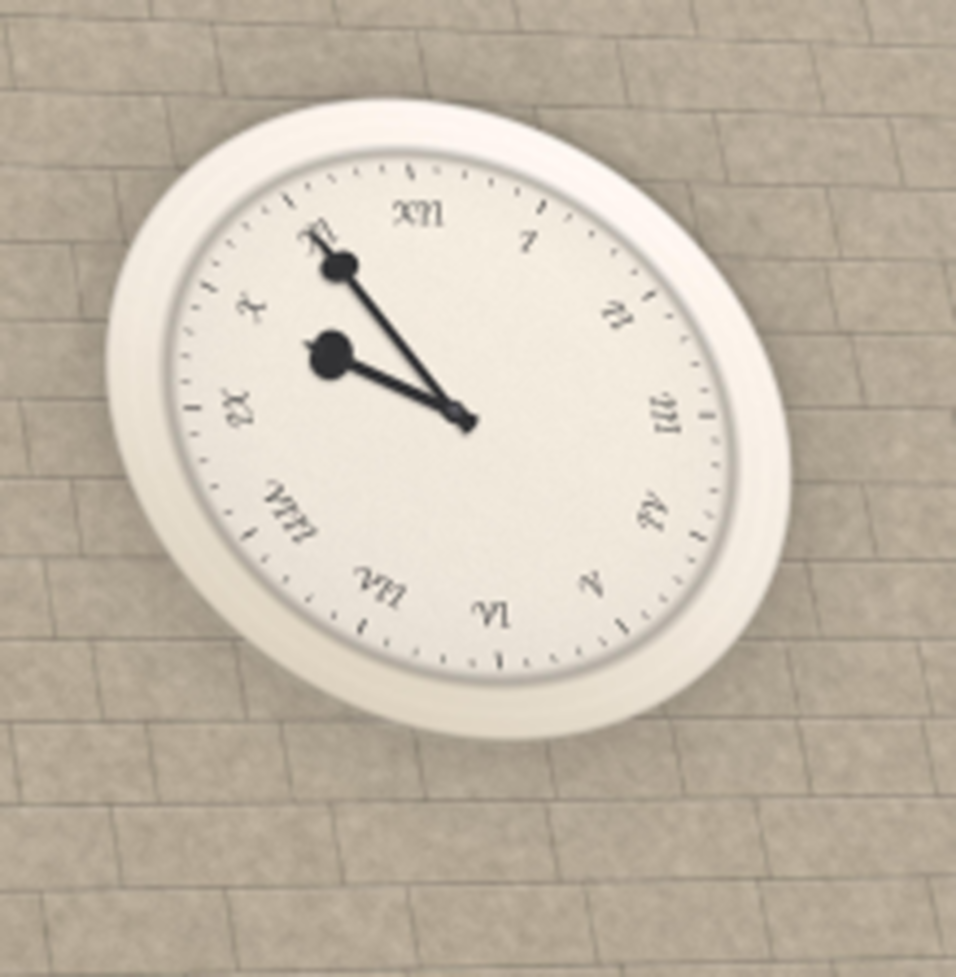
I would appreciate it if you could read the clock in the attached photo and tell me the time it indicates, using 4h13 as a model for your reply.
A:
9h55
